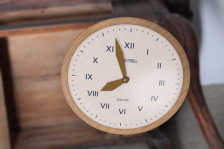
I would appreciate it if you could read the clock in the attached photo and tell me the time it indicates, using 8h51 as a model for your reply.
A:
7h57
